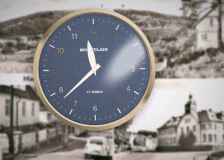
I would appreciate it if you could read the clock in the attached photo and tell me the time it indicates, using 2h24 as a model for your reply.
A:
11h38
